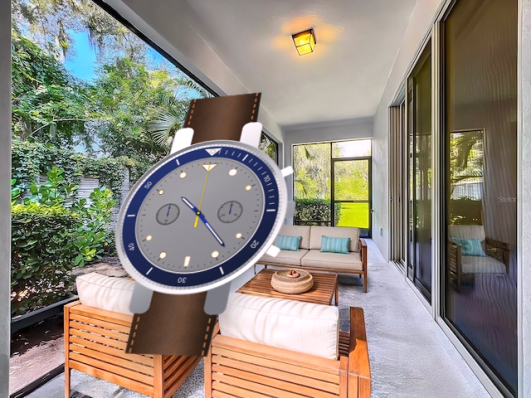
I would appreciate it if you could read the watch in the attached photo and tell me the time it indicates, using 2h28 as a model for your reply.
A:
10h23
